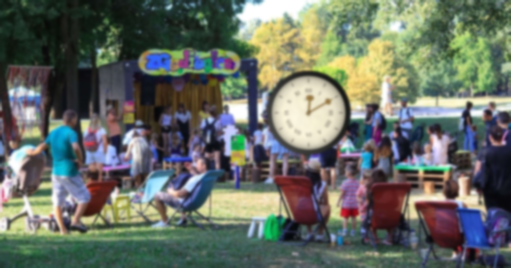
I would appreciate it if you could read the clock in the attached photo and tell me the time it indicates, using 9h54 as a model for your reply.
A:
12h10
